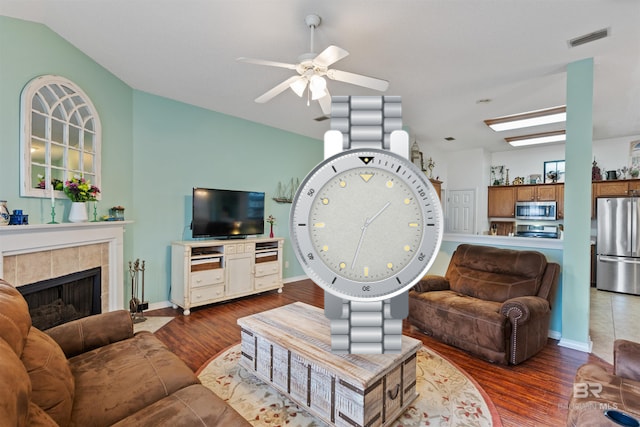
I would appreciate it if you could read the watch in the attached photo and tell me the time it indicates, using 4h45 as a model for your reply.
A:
1h33
